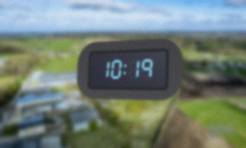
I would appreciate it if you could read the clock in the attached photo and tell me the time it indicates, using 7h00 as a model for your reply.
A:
10h19
